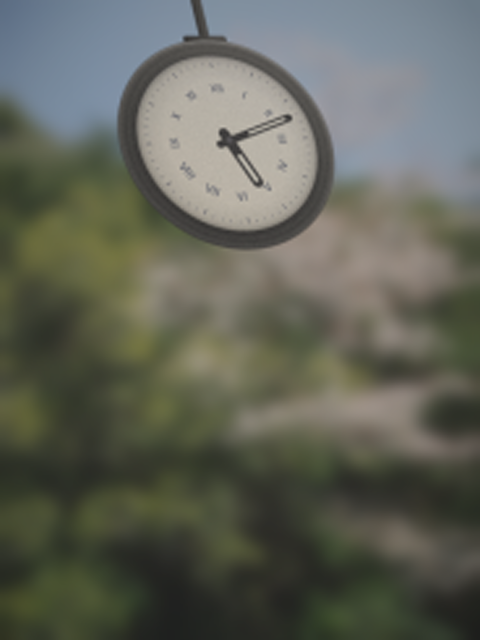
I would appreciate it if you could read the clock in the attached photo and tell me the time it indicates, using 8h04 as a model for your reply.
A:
5h12
